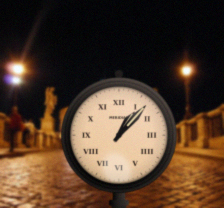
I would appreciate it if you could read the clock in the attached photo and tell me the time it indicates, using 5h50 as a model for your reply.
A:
1h07
